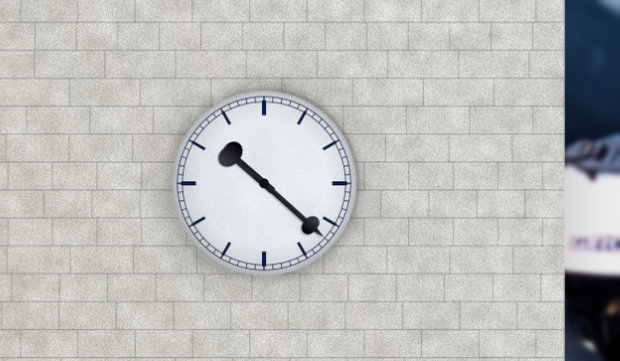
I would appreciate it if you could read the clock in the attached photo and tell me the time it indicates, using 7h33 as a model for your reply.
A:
10h22
